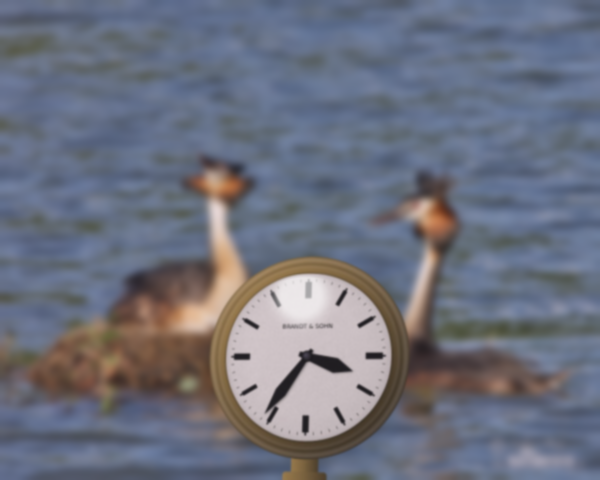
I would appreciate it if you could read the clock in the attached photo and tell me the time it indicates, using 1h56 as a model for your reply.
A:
3h36
